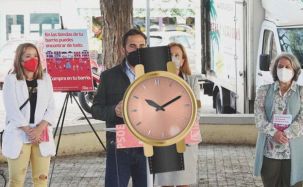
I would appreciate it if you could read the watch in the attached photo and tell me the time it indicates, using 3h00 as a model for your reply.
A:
10h11
